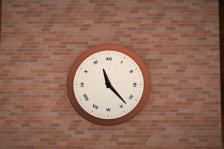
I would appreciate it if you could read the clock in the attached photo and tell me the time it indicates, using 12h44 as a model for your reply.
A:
11h23
